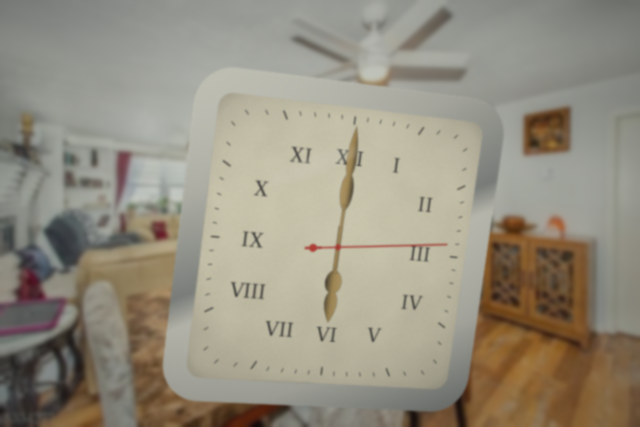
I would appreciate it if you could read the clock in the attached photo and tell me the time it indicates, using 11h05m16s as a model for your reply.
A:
6h00m14s
